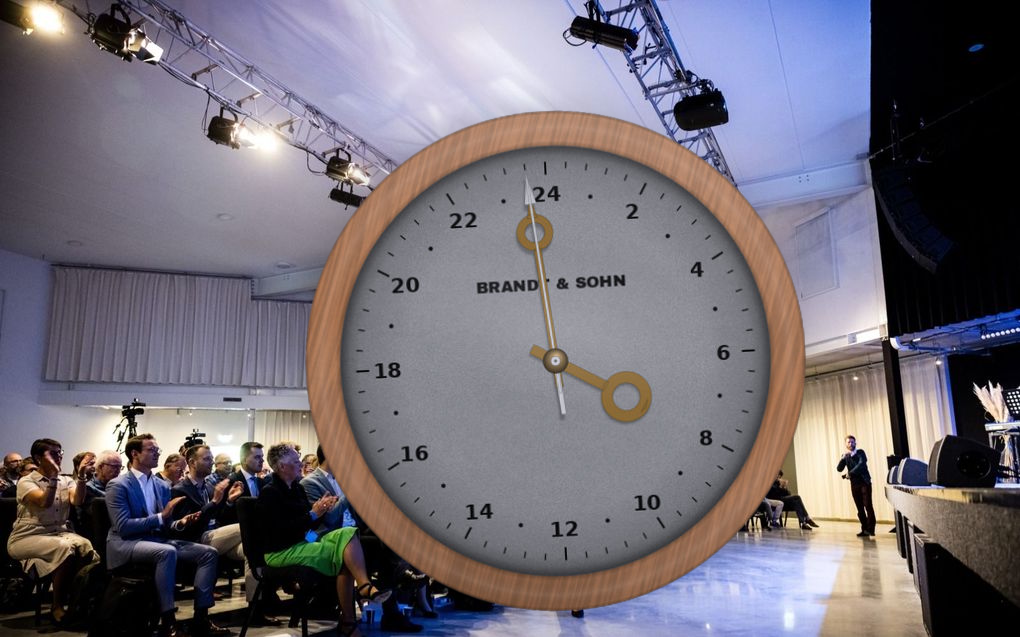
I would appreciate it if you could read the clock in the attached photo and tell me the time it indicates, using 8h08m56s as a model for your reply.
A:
7h58m59s
